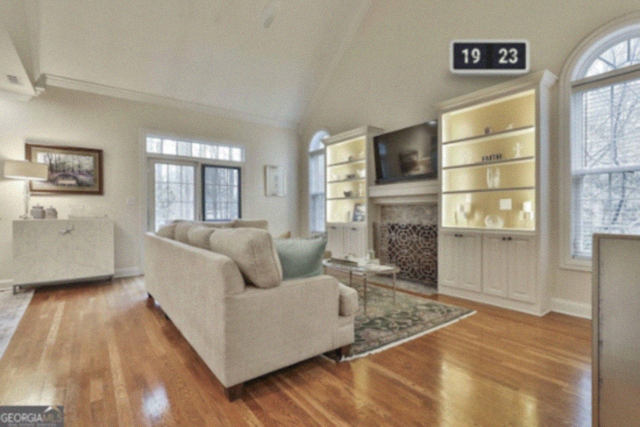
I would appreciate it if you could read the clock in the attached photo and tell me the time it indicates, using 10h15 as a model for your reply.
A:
19h23
